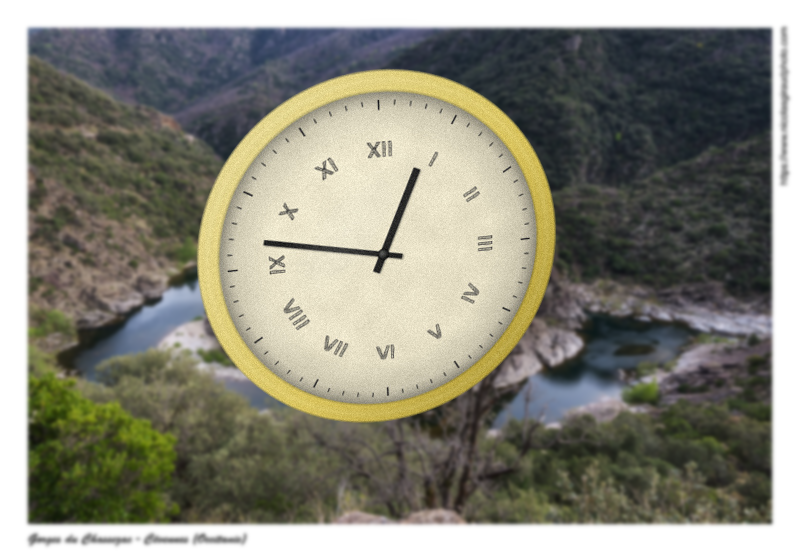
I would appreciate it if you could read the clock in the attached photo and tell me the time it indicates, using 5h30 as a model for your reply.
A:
12h47
